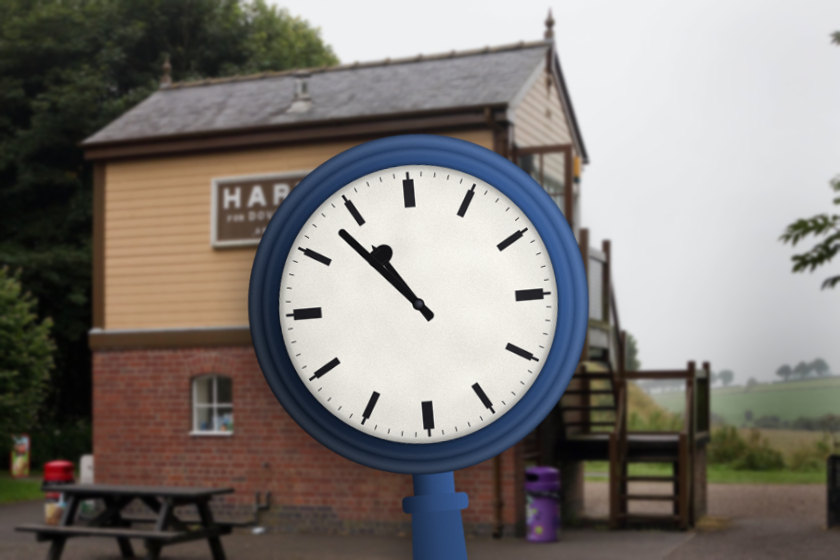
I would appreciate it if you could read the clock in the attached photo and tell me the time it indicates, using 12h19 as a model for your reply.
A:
10h53
